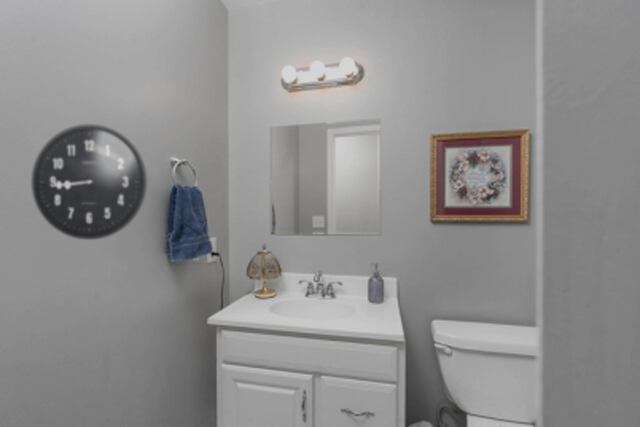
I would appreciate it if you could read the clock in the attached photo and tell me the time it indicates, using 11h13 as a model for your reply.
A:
8h44
